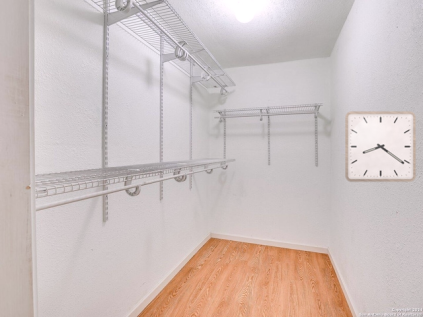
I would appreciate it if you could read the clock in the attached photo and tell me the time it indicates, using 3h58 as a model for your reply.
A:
8h21
